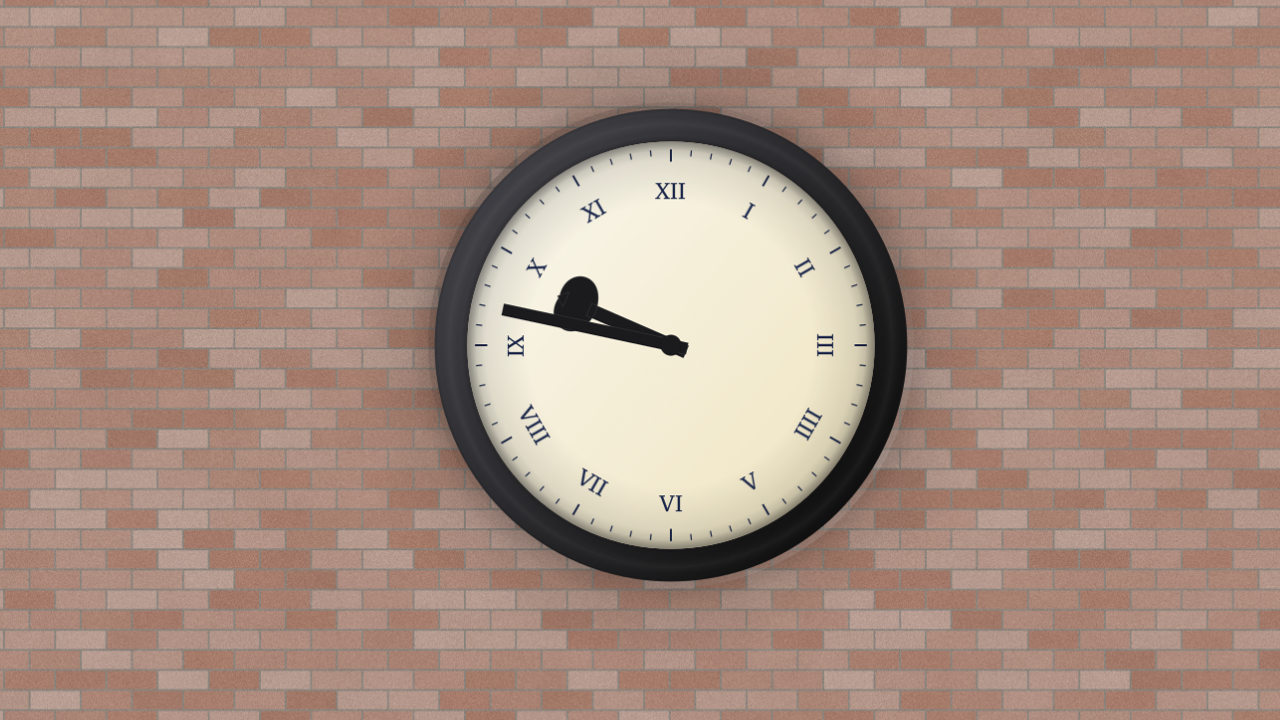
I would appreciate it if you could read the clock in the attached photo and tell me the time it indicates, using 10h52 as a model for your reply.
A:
9h47
